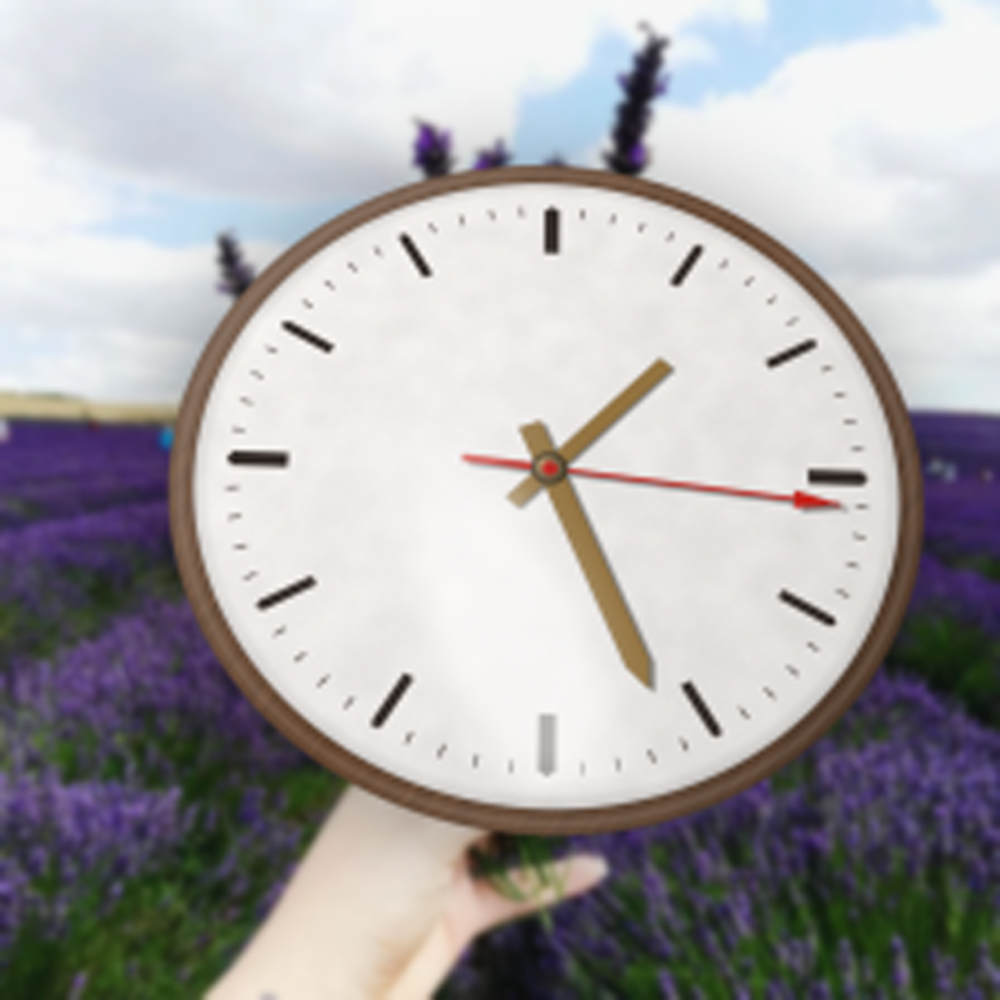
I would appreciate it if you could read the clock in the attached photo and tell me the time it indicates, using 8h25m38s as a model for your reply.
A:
1h26m16s
